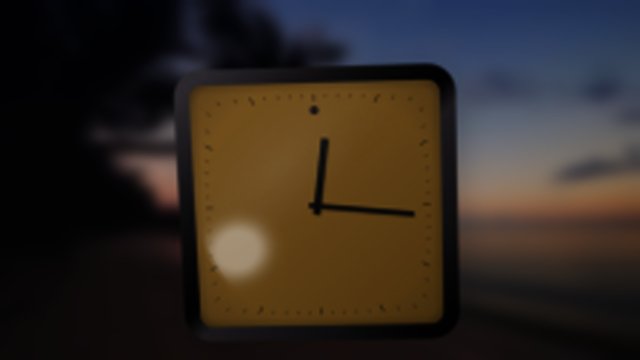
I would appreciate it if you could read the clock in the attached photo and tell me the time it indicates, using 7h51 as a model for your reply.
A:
12h16
